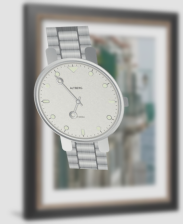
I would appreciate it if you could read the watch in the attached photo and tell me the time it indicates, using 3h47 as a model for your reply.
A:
6h54
